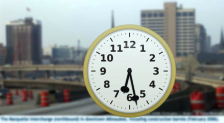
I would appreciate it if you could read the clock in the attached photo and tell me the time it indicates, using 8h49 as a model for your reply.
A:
6h28
